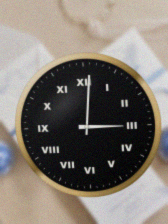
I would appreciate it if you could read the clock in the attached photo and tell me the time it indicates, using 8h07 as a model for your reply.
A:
3h01
